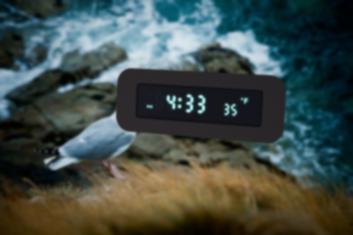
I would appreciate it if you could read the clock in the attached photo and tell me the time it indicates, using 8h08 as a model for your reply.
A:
4h33
